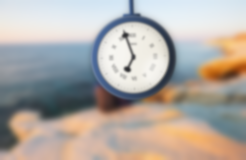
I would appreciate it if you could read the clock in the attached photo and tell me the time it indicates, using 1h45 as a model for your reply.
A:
6h57
